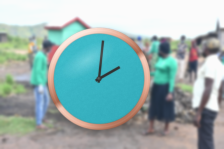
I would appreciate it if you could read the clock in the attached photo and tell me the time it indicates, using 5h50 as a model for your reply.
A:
2h01
